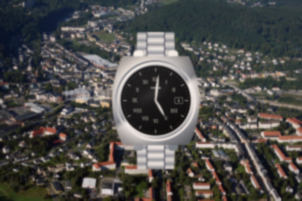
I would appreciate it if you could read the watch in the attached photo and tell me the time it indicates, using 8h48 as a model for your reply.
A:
5h01
